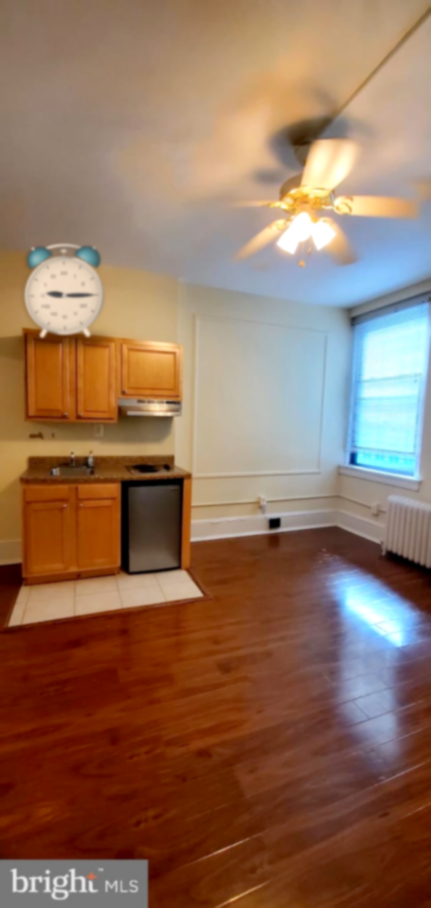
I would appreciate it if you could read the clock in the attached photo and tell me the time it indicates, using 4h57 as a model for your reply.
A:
9h15
